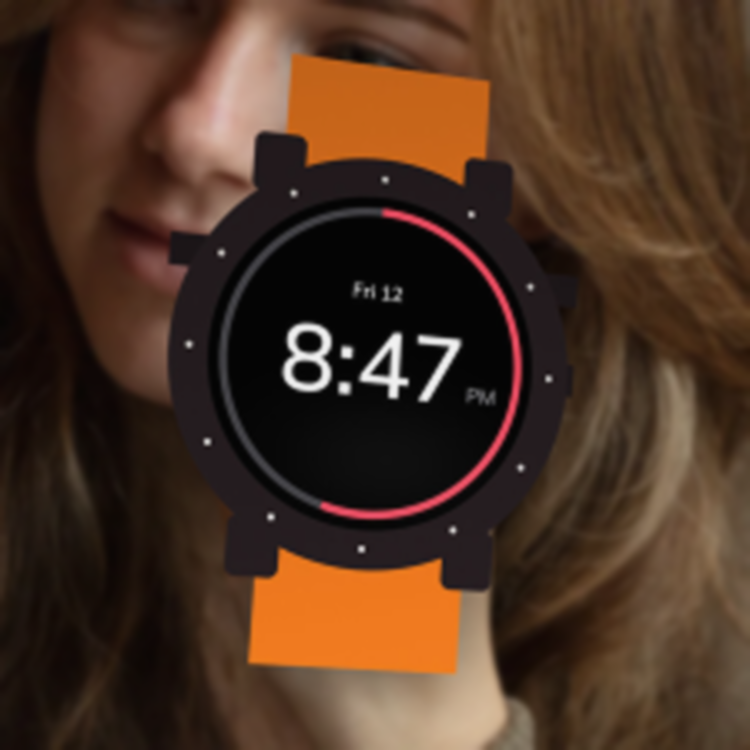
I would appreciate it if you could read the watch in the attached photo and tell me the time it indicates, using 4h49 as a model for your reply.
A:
8h47
